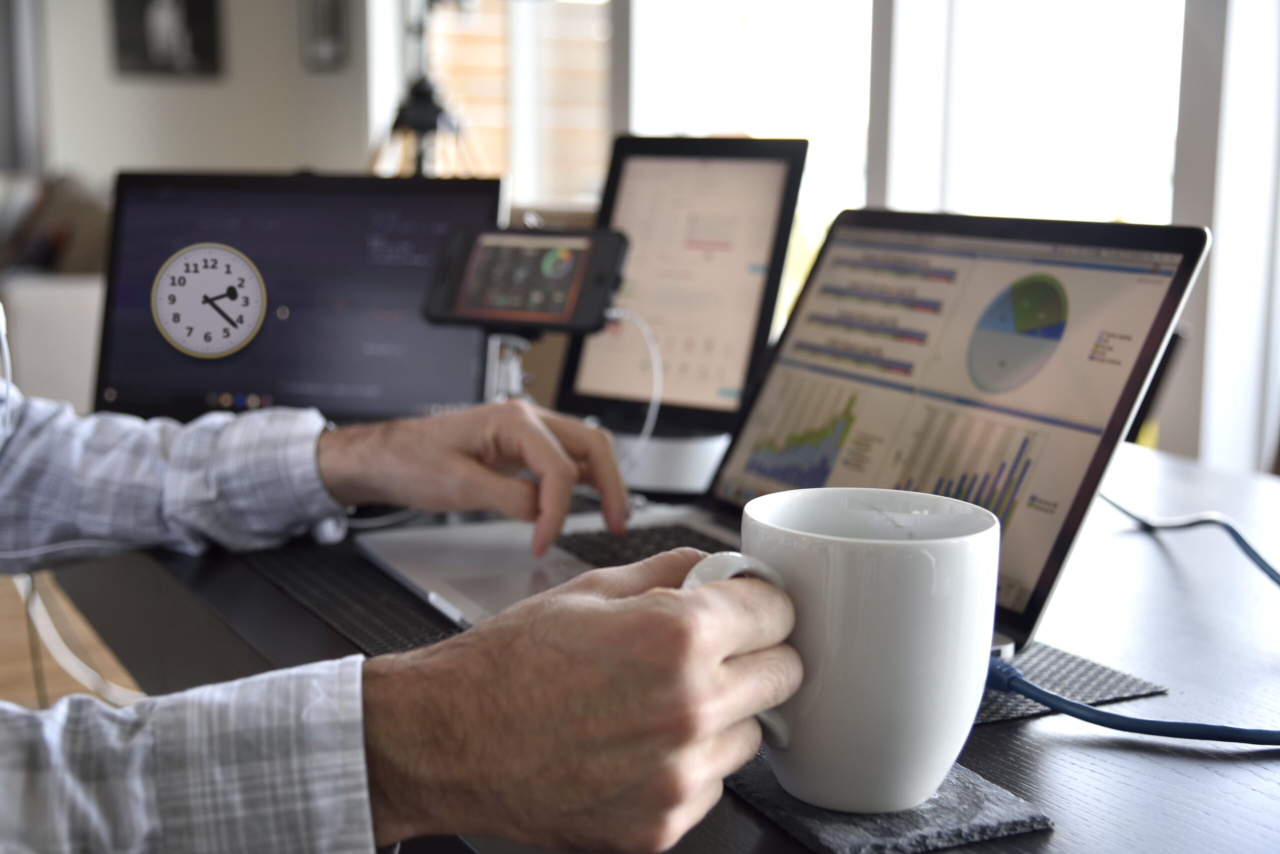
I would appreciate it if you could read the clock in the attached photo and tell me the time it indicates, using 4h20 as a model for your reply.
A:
2h22
